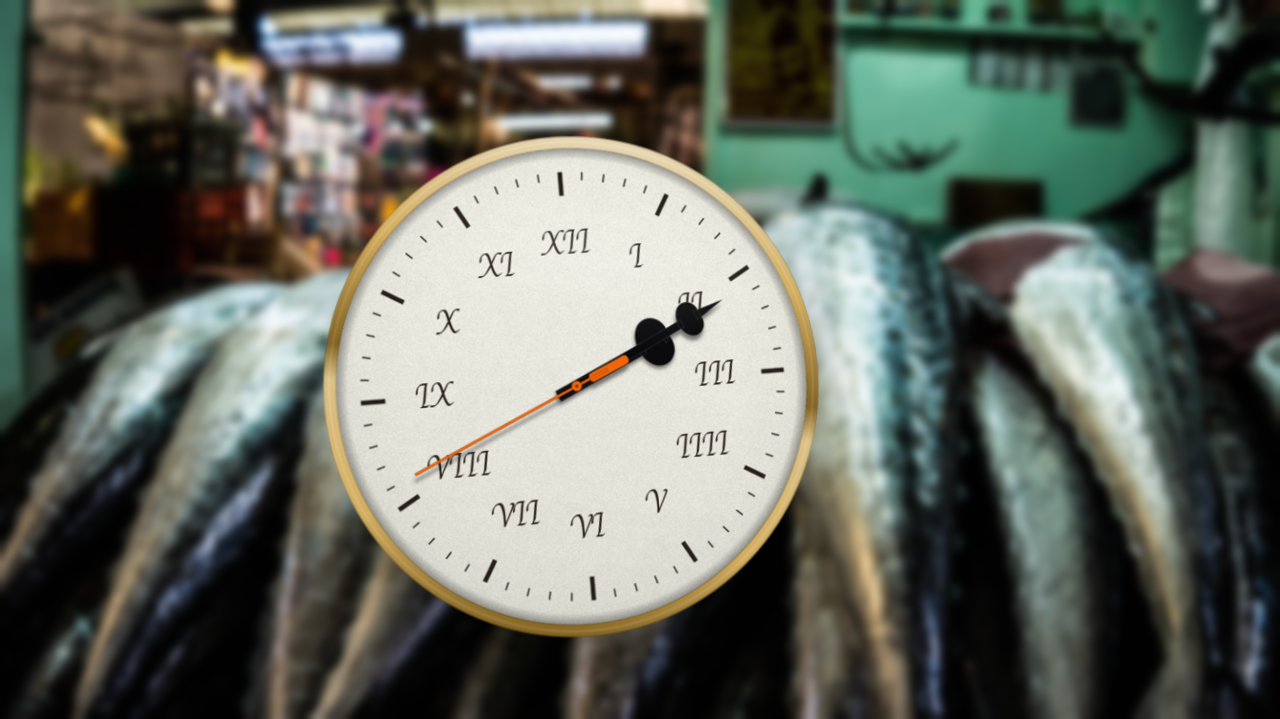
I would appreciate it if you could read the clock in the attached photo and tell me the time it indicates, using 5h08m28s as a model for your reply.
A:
2h10m41s
